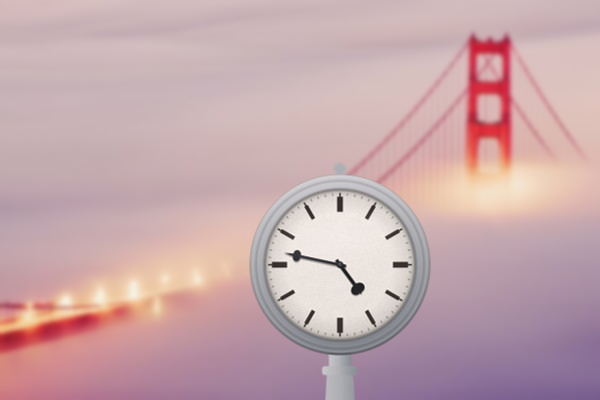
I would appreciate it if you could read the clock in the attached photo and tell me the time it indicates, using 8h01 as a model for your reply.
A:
4h47
